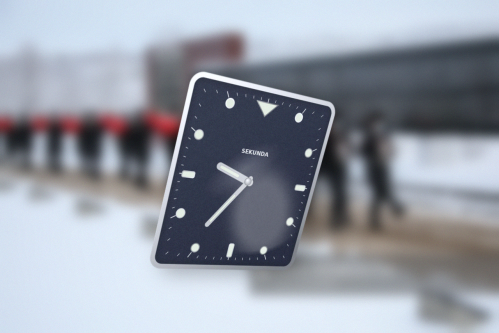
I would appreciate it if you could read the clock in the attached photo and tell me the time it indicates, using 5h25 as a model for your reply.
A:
9h36
